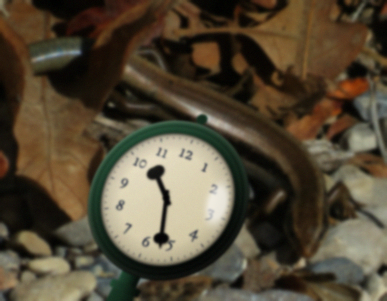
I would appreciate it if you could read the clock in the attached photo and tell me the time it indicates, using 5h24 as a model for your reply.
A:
10h27
